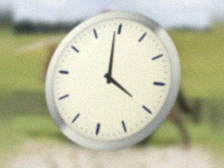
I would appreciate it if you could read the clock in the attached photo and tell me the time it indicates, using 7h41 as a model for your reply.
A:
3h59
